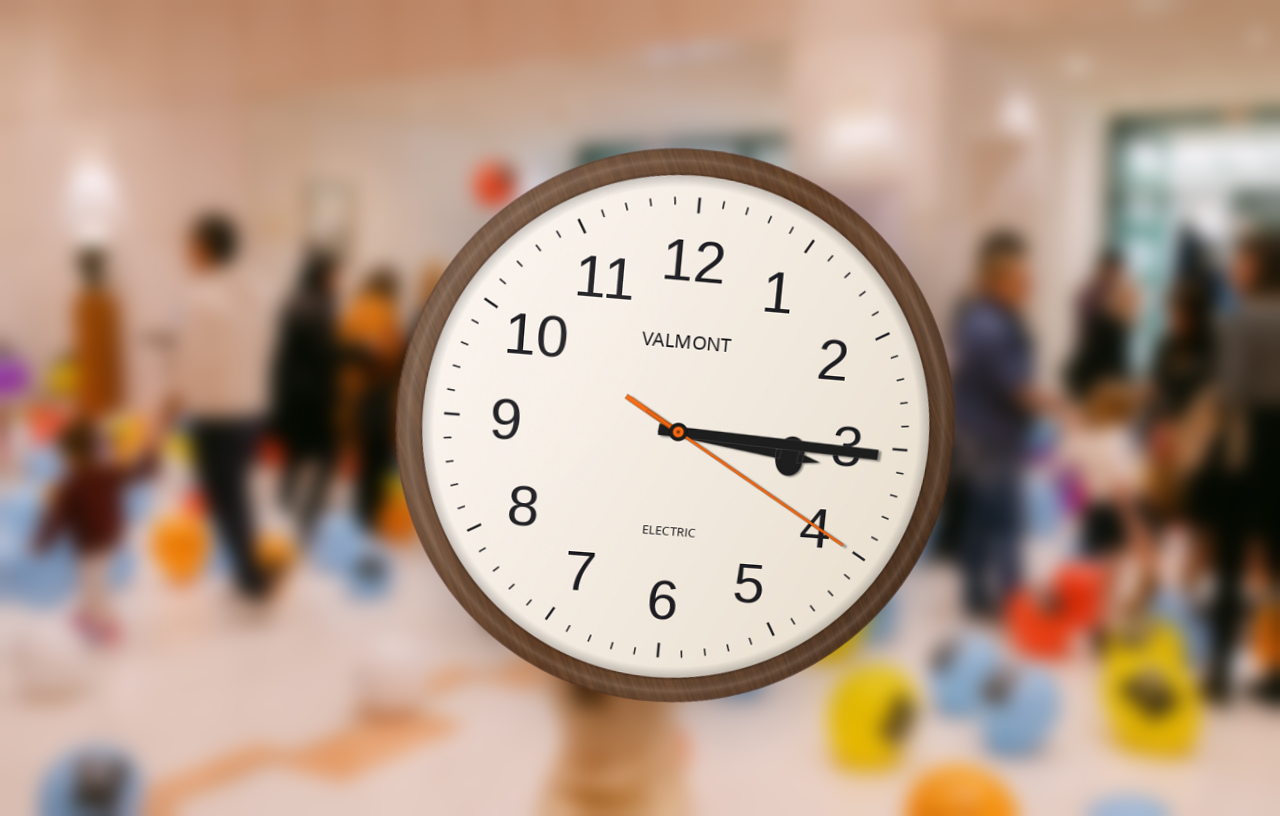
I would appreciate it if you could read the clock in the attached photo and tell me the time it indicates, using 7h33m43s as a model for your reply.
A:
3h15m20s
